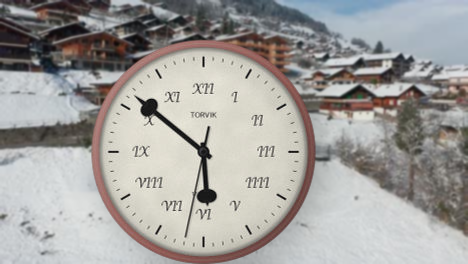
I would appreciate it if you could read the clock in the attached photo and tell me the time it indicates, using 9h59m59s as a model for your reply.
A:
5h51m32s
